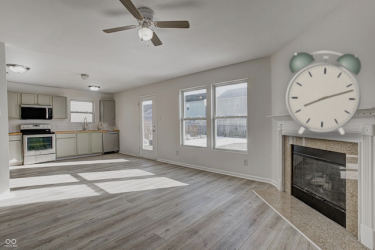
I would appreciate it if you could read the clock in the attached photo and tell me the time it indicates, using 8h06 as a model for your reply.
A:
8h12
